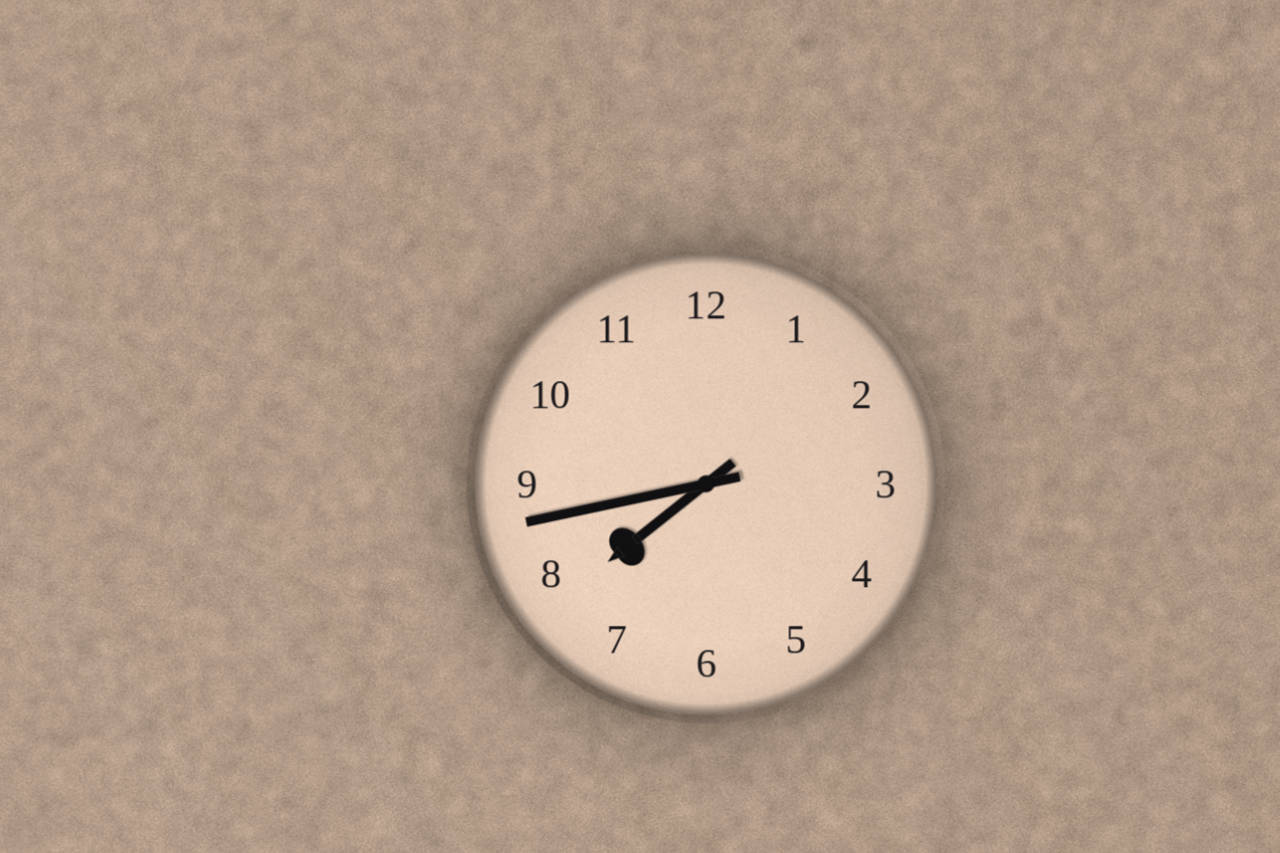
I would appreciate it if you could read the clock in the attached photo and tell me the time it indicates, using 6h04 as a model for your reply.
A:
7h43
